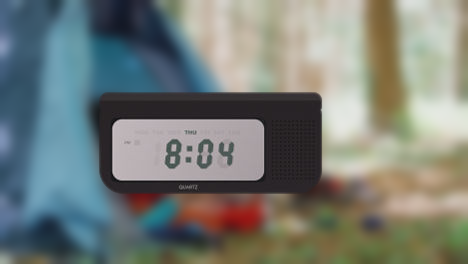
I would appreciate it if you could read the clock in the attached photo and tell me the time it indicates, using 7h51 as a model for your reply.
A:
8h04
